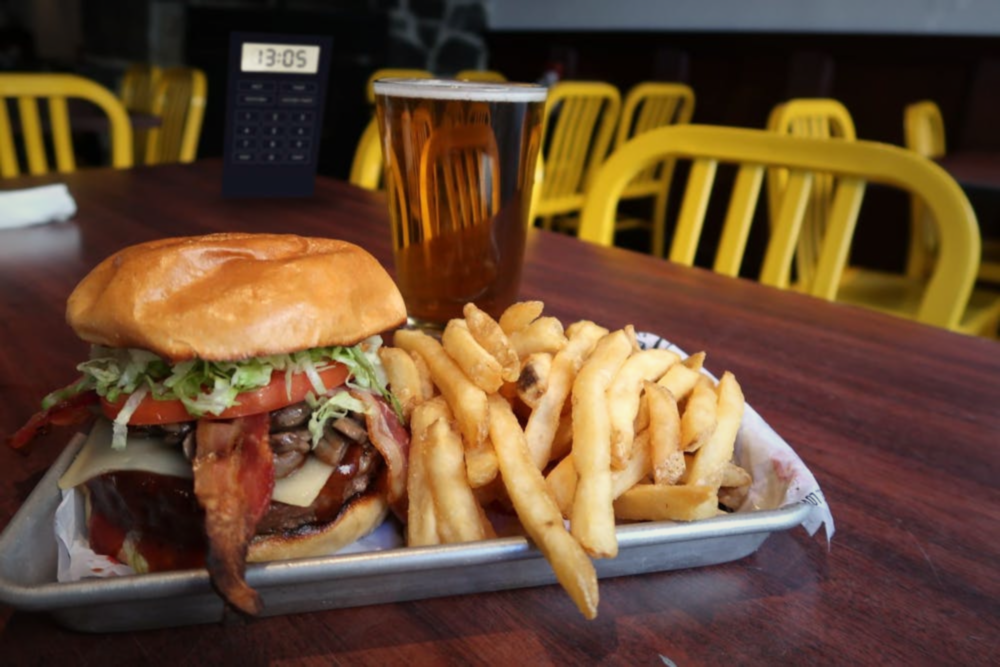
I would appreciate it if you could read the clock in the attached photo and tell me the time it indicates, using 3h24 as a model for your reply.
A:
13h05
